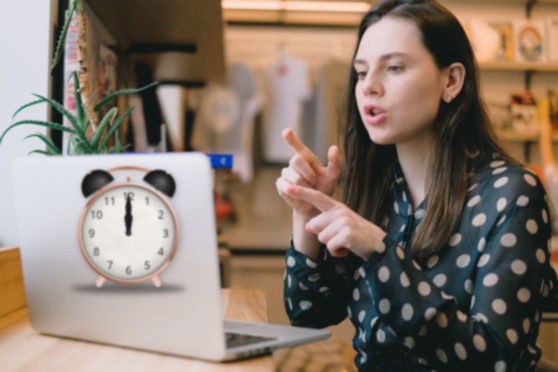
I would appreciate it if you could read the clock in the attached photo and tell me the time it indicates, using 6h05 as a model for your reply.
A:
12h00
